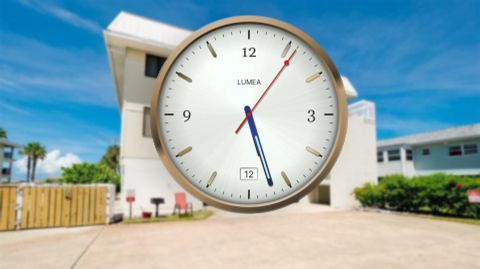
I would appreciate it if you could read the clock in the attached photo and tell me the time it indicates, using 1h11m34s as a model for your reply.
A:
5h27m06s
